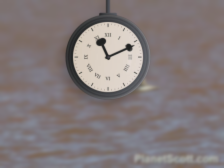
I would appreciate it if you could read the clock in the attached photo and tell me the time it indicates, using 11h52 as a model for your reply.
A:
11h11
